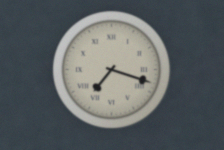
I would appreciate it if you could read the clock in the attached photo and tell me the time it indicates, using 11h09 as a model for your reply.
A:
7h18
